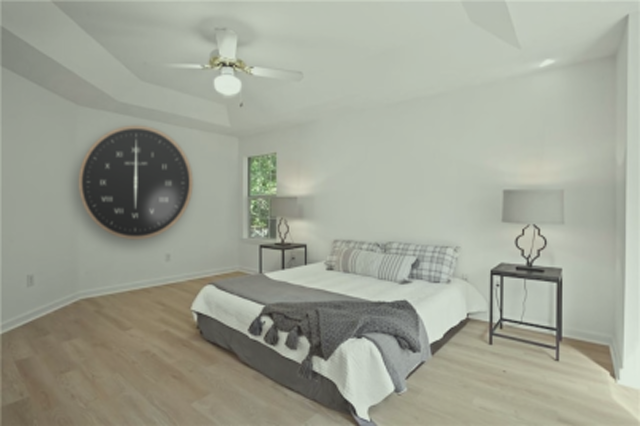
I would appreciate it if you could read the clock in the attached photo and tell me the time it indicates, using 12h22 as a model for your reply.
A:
6h00
